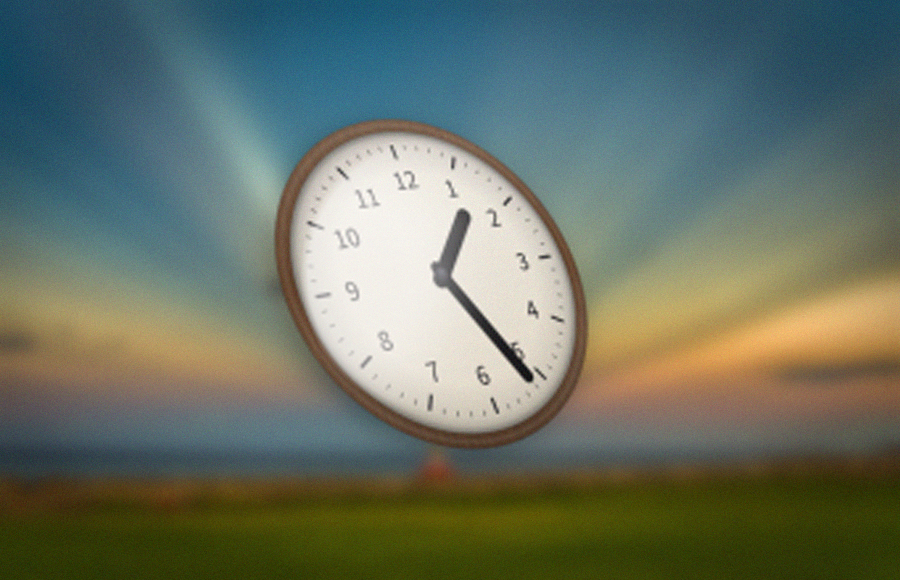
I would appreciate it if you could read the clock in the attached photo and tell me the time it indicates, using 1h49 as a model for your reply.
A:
1h26
